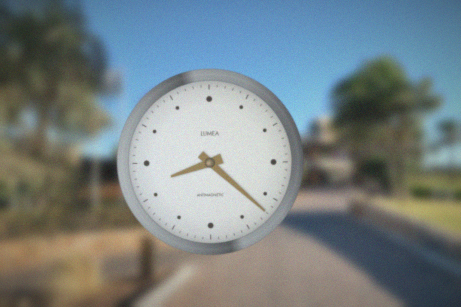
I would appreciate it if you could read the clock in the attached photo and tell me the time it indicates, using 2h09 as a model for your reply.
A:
8h22
